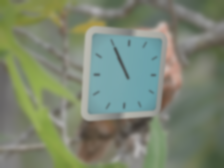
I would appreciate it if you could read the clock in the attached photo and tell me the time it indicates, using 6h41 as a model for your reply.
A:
10h55
